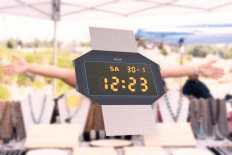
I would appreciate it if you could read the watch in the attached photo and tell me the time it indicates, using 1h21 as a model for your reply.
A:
12h23
